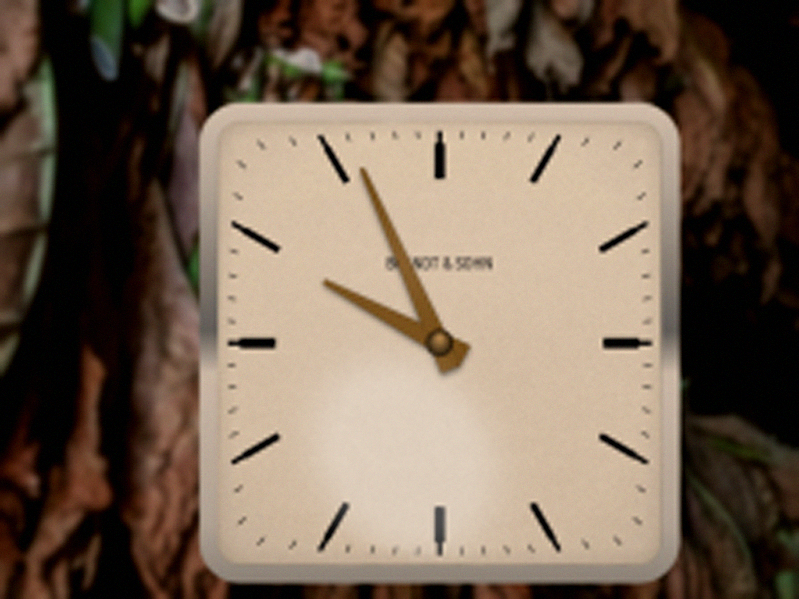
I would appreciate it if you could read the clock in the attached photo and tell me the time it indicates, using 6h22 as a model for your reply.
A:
9h56
